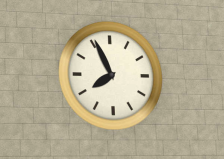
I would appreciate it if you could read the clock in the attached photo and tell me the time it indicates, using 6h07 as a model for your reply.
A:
7h56
